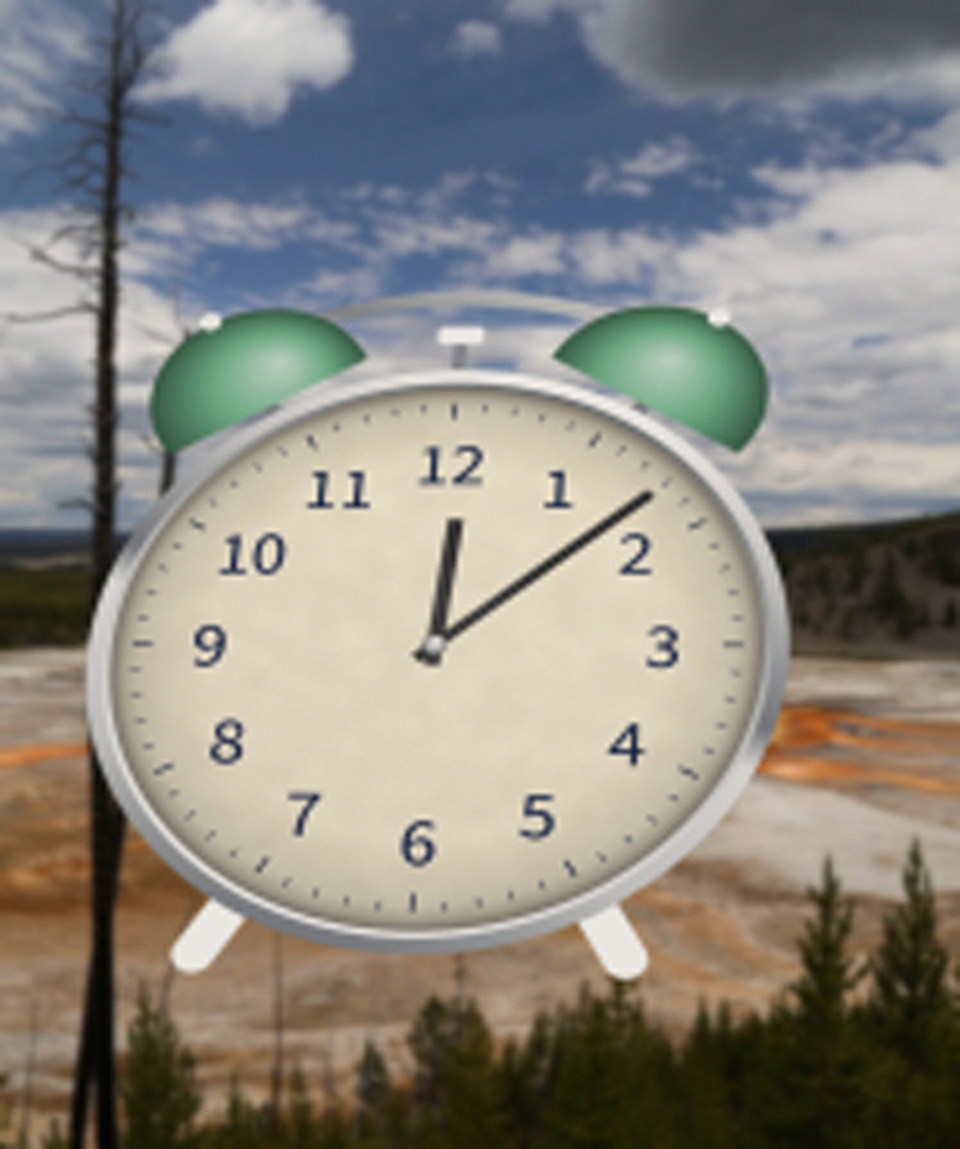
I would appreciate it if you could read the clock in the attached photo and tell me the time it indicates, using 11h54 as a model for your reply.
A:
12h08
